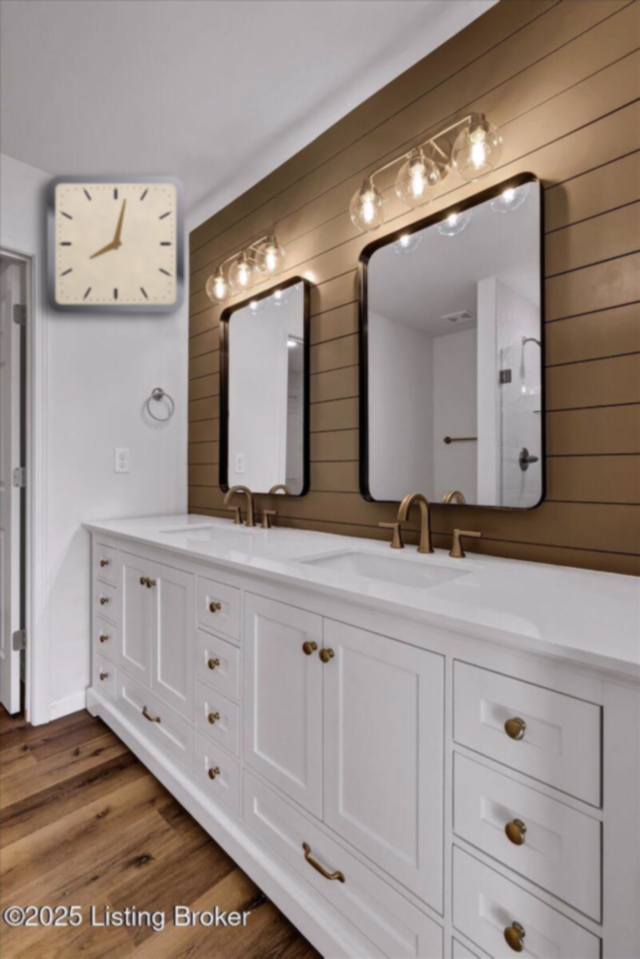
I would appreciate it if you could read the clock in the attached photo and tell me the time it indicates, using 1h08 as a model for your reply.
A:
8h02
